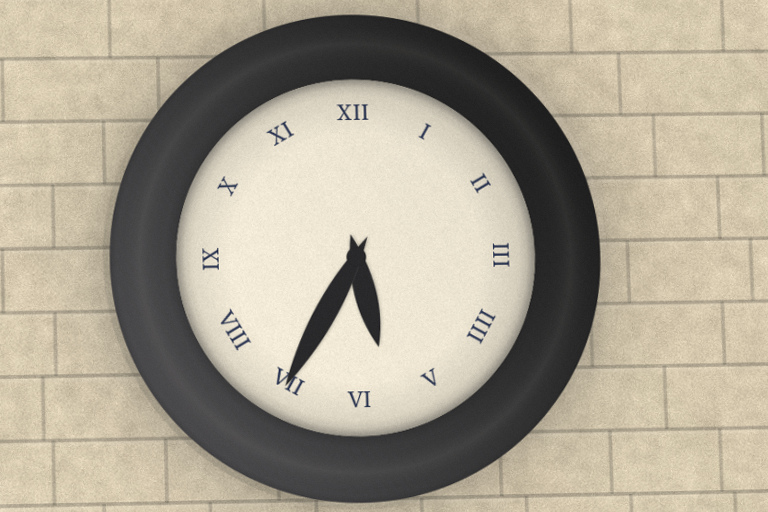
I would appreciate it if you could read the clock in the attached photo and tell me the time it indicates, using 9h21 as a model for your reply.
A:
5h35
